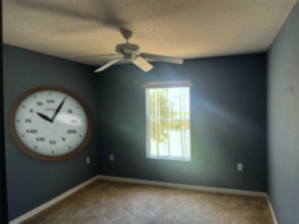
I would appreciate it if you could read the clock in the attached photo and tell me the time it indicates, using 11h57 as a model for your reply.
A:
10h05
